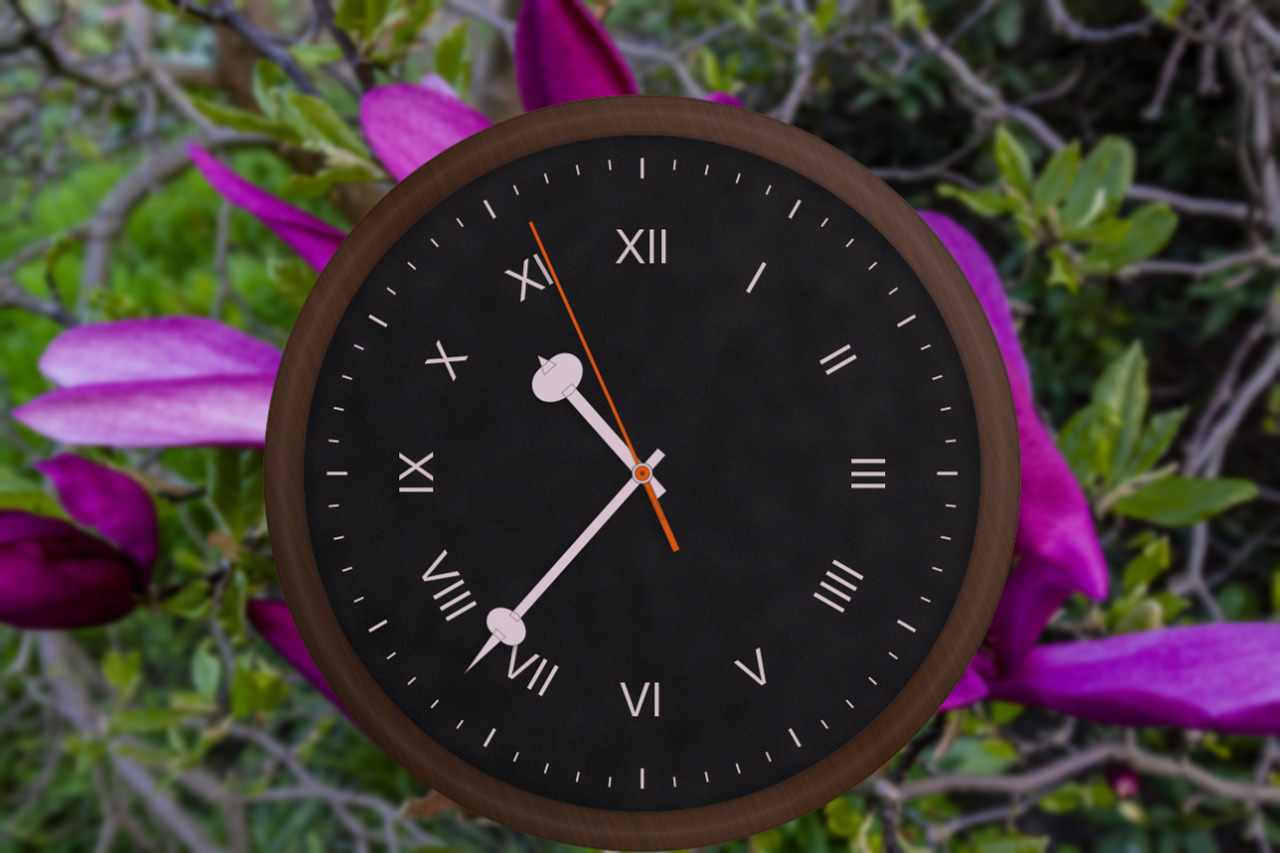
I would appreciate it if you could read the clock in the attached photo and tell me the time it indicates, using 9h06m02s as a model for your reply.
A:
10h36m56s
